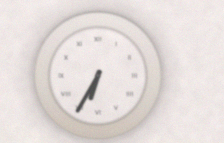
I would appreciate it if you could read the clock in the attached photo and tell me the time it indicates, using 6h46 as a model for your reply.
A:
6h35
